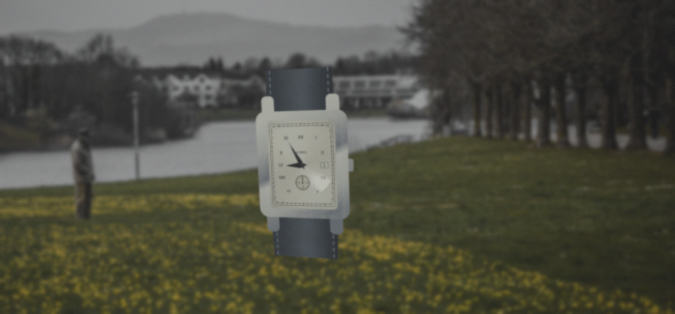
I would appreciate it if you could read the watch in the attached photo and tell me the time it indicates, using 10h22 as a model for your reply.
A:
8h55
